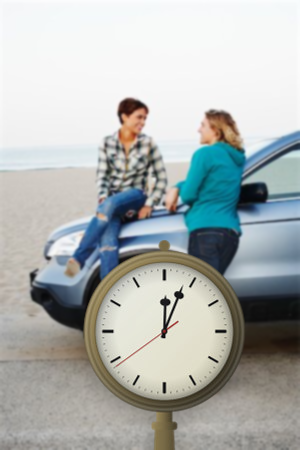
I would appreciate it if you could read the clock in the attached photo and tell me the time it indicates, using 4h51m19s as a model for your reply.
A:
12h03m39s
